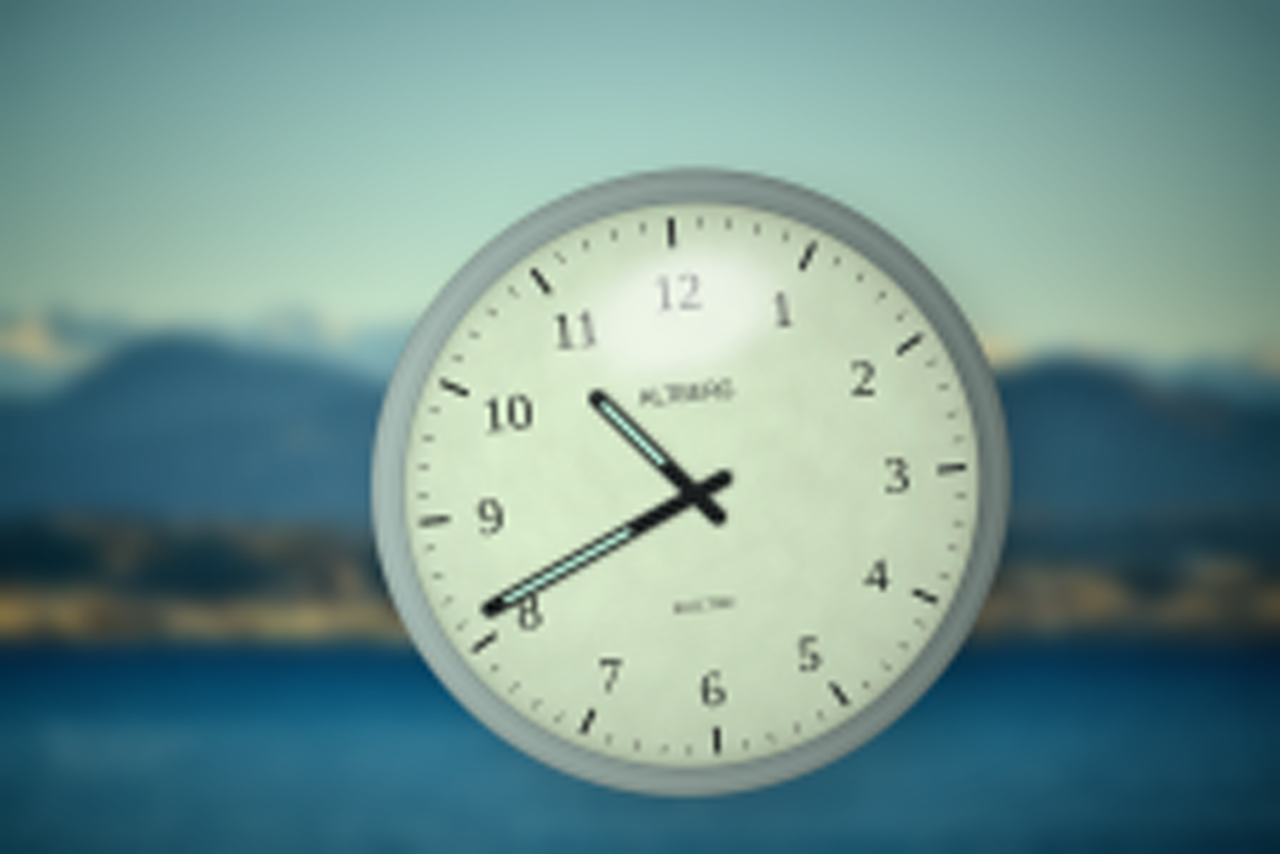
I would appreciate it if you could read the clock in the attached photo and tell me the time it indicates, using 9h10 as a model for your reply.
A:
10h41
